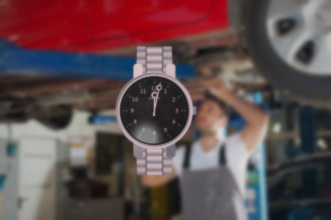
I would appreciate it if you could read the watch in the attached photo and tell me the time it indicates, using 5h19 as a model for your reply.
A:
12h02
